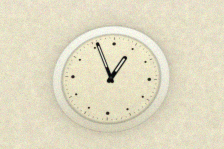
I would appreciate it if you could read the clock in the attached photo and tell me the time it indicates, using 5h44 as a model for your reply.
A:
12h56
